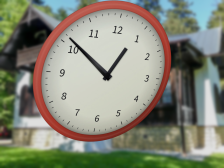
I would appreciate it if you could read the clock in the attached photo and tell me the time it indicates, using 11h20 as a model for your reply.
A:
12h51
